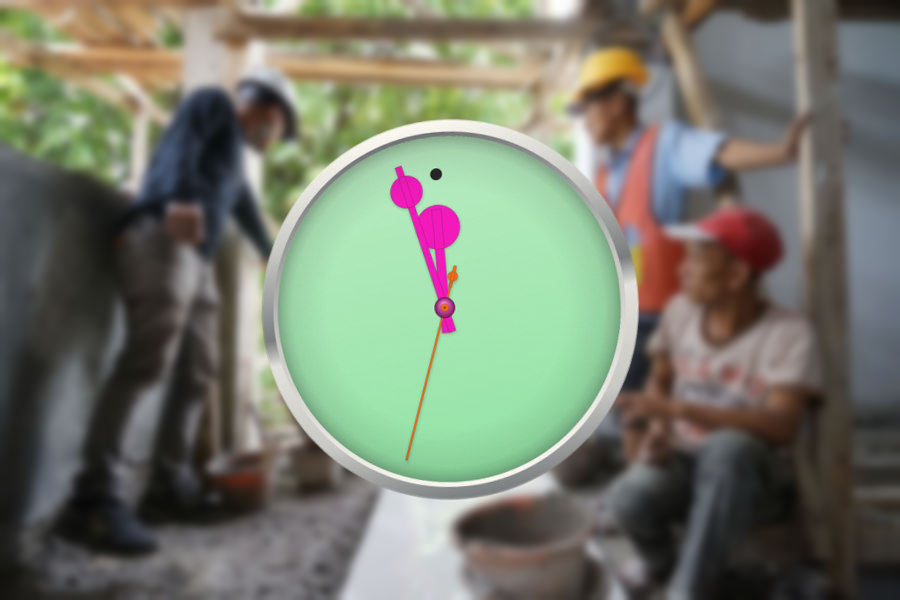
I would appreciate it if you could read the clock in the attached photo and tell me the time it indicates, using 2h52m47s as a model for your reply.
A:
11h57m33s
